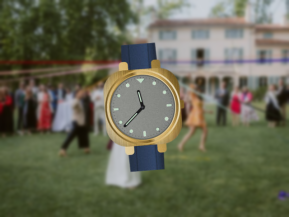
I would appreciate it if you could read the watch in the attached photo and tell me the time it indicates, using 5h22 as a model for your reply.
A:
11h38
